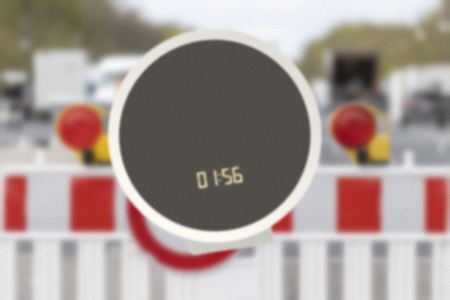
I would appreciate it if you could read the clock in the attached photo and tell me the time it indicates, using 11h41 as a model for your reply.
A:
1h56
